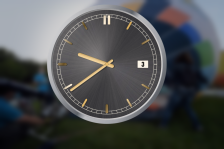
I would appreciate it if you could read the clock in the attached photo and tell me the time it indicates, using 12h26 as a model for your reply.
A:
9h39
